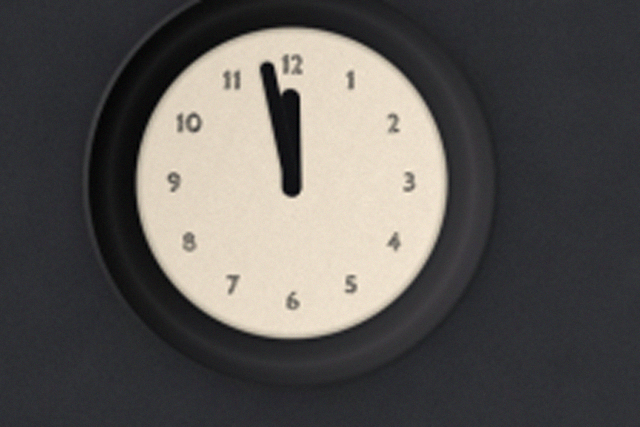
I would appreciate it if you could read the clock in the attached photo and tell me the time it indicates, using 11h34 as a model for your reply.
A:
11h58
